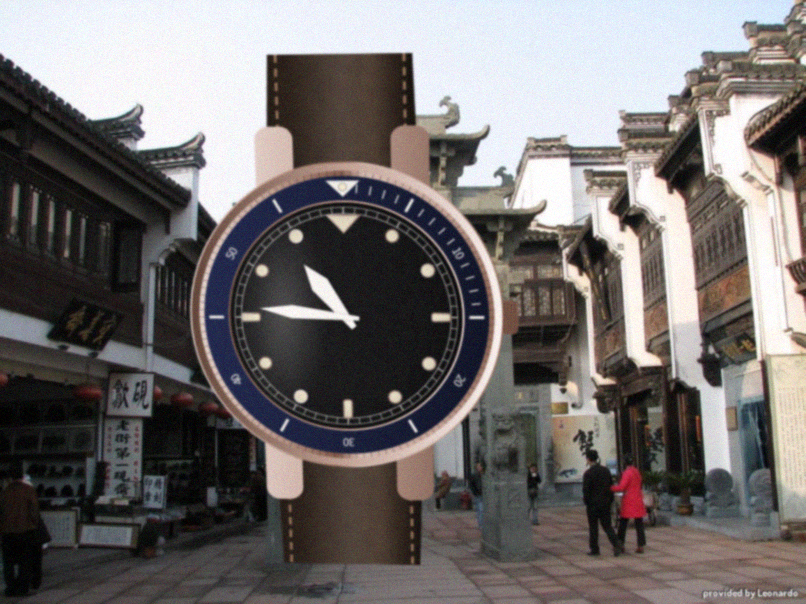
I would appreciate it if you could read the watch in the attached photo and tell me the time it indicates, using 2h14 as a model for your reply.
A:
10h46
